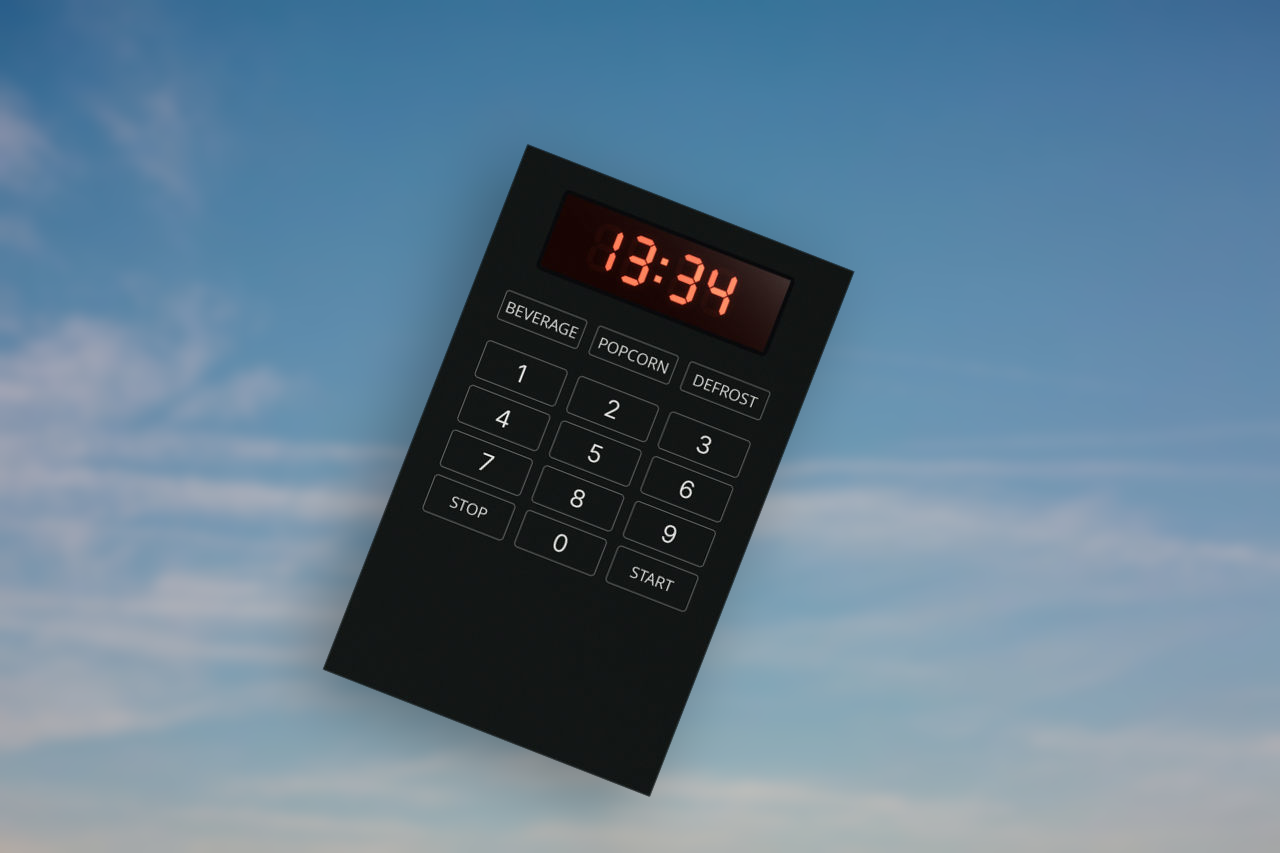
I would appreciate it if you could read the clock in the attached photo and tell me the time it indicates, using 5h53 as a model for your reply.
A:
13h34
